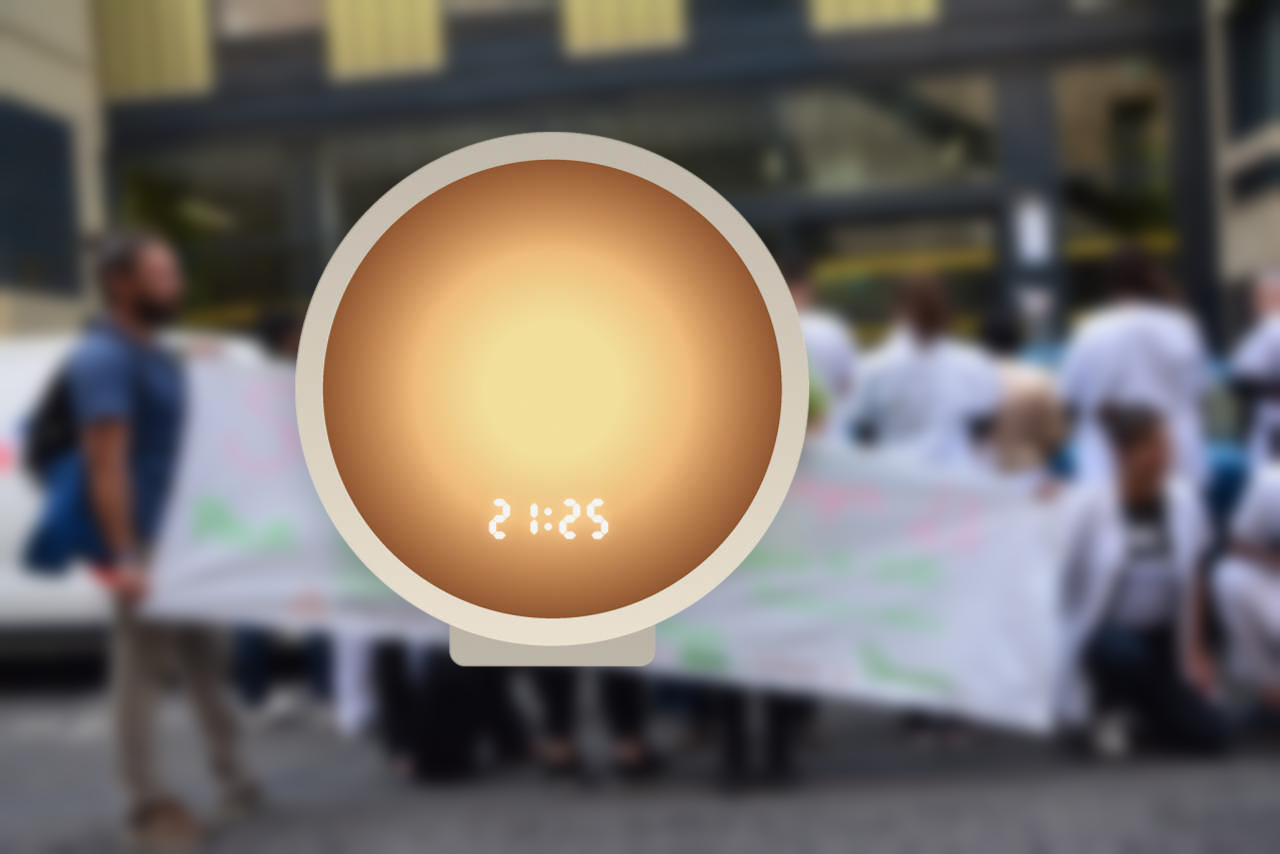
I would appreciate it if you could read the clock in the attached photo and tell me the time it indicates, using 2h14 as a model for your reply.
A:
21h25
